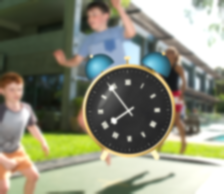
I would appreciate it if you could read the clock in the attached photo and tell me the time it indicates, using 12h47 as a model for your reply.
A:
7h54
